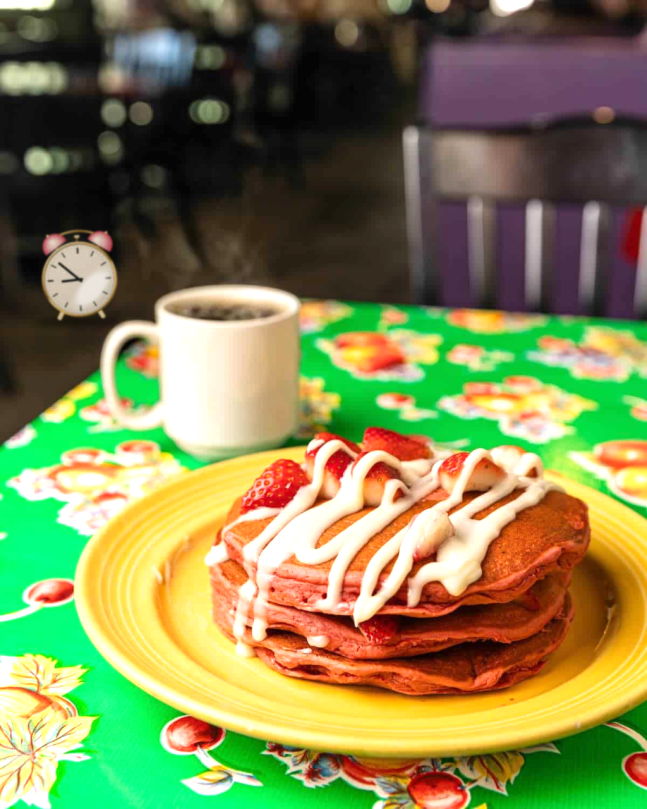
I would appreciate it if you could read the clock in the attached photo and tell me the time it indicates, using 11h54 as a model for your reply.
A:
8h52
